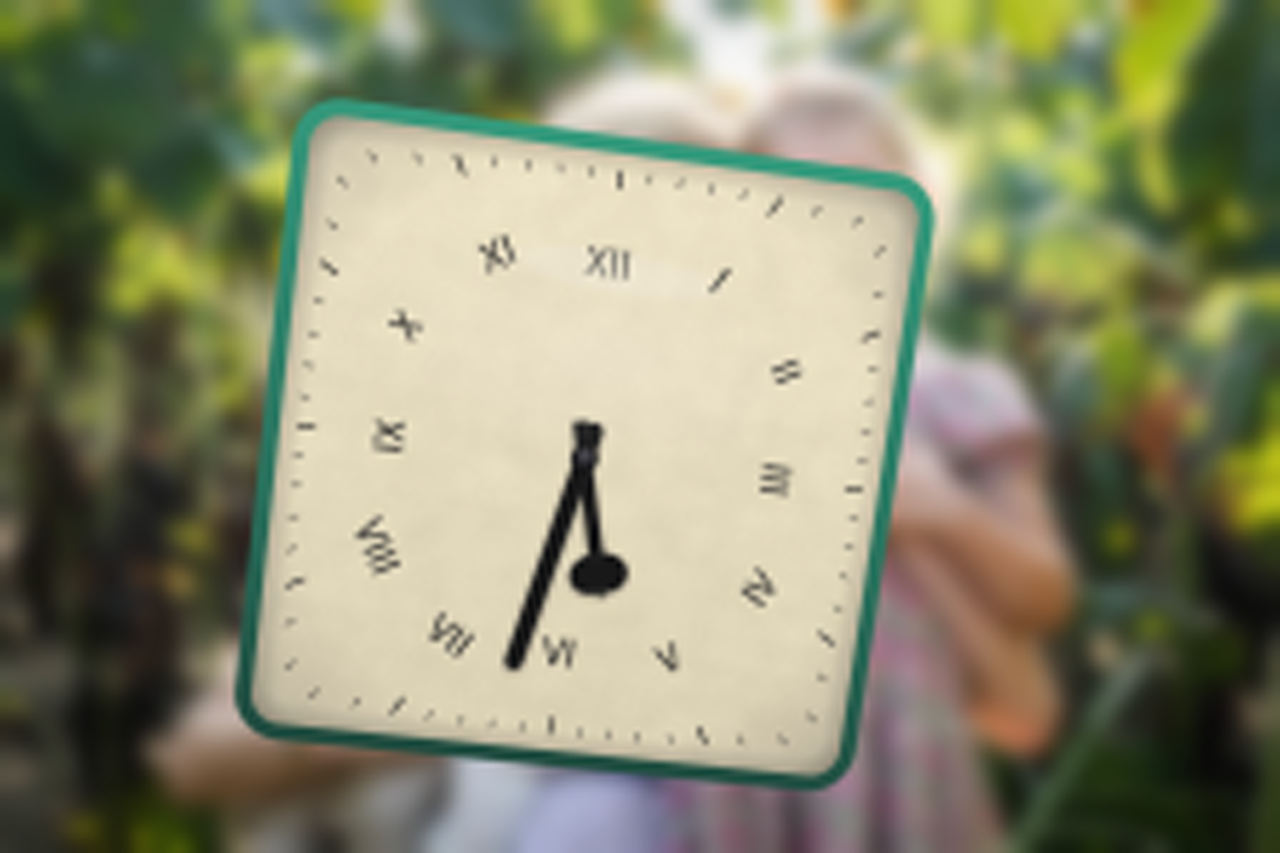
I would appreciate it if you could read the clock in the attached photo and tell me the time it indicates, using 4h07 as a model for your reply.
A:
5h32
